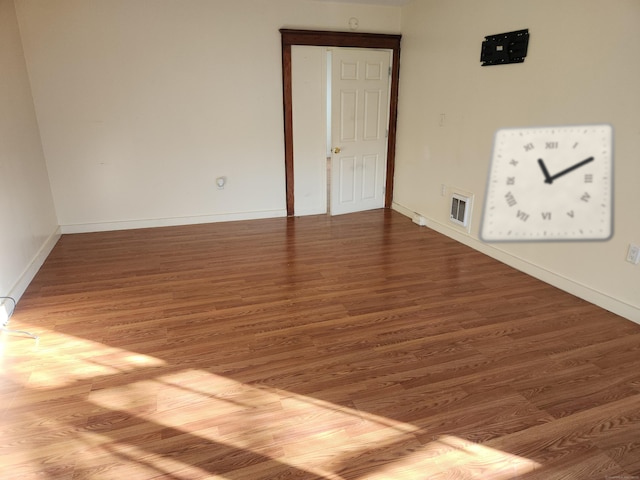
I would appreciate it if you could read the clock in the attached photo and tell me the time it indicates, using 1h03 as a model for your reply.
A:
11h10
